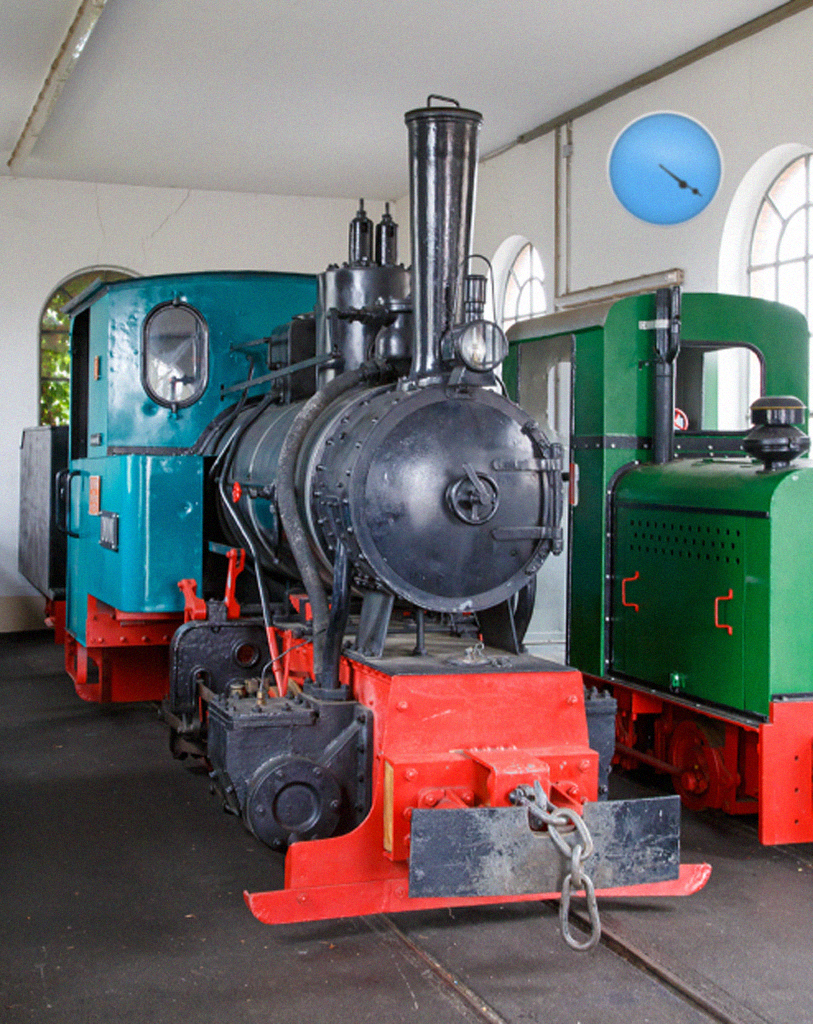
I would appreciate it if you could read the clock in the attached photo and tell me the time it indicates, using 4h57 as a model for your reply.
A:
4h21
